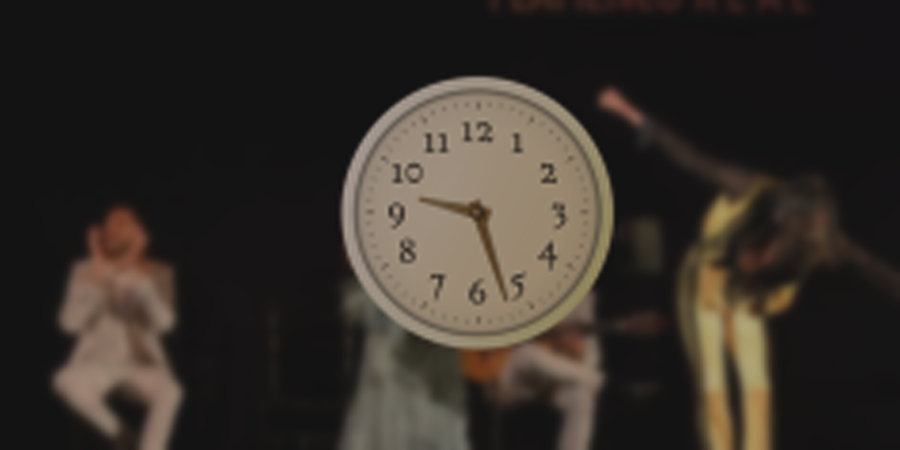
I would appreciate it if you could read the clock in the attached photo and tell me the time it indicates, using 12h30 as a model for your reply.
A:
9h27
